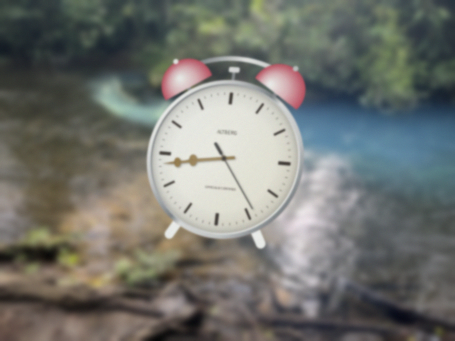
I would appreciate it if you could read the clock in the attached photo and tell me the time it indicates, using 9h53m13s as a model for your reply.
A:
8h43m24s
